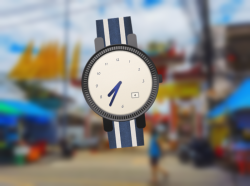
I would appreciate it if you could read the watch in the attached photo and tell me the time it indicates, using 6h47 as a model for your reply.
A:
7h35
